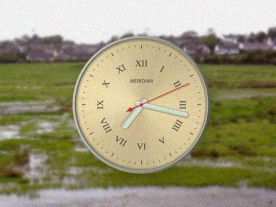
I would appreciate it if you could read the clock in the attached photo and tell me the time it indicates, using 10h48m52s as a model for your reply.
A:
7h17m11s
